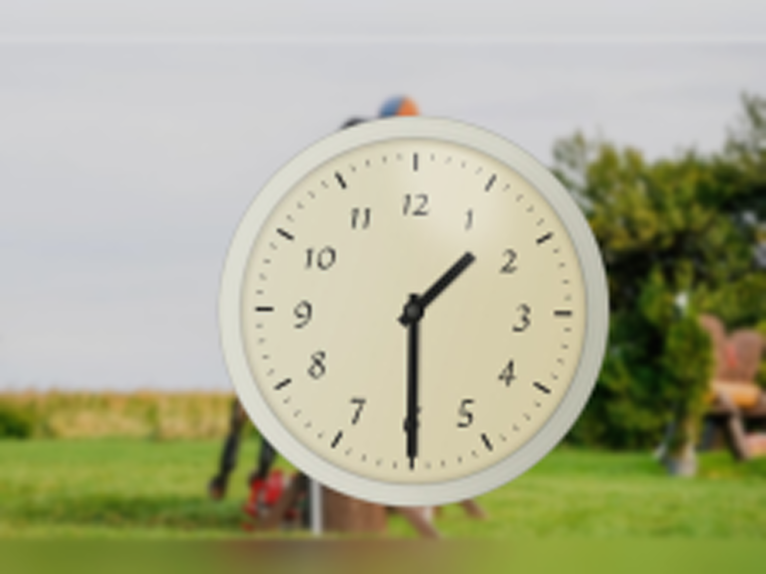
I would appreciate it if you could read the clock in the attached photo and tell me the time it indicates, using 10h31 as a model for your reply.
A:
1h30
